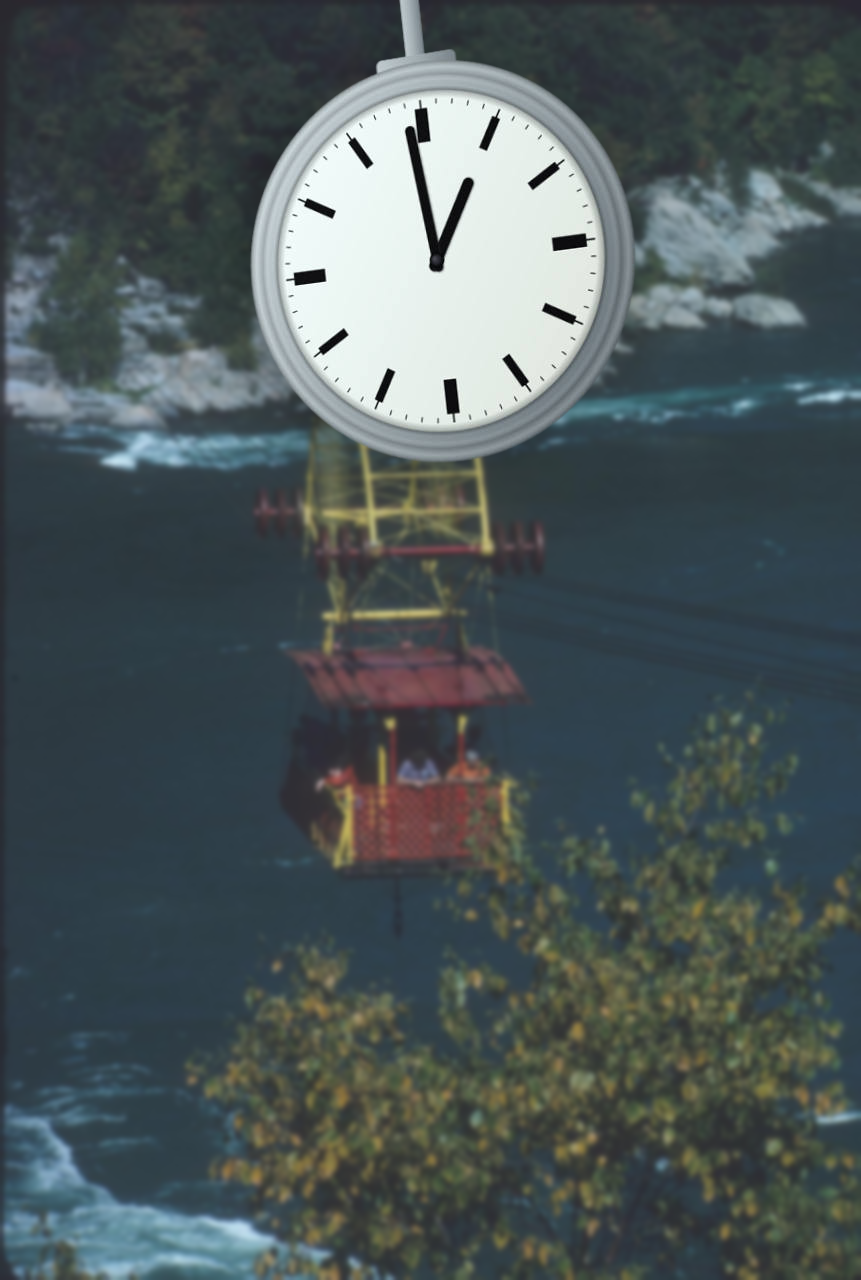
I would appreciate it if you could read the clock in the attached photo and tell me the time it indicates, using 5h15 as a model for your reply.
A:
12h59
